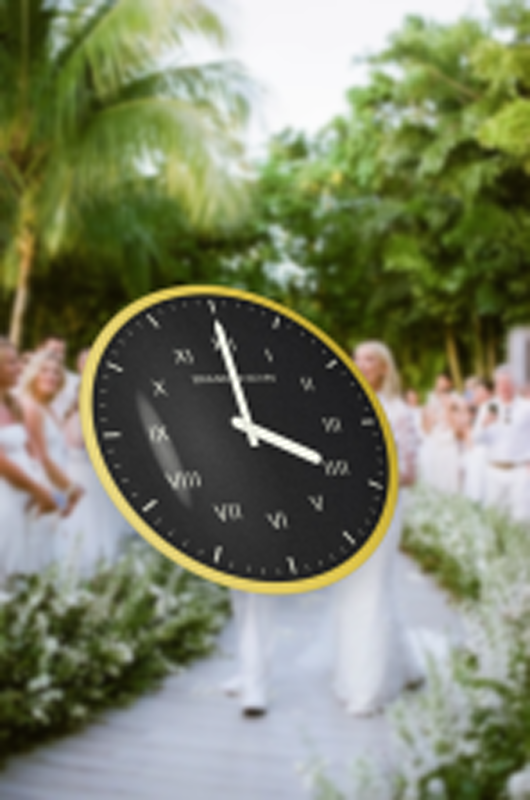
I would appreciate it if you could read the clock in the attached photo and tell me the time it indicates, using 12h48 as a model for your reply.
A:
4h00
